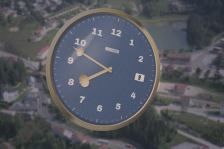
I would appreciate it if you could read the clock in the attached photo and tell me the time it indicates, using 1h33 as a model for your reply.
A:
7h48
